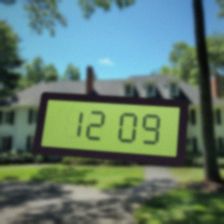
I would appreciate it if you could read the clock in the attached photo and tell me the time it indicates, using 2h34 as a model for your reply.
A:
12h09
